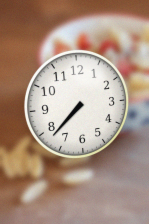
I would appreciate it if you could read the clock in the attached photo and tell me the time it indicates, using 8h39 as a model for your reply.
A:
7h38
